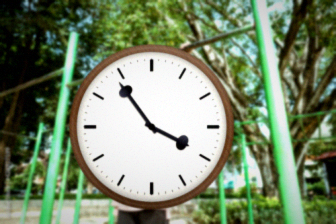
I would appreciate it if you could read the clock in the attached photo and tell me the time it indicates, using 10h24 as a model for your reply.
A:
3h54
